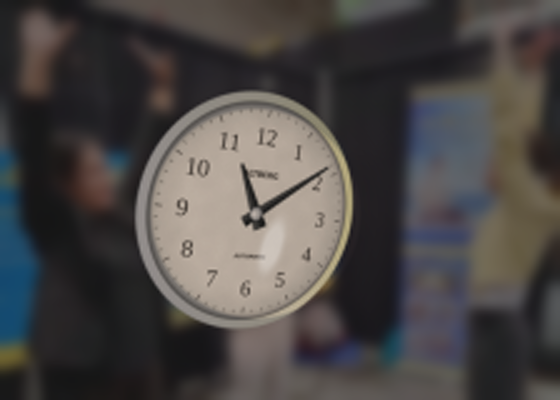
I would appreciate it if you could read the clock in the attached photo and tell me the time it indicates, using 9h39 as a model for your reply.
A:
11h09
